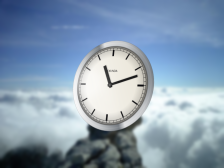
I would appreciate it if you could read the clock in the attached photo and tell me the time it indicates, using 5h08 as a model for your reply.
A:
11h12
